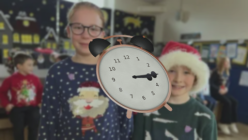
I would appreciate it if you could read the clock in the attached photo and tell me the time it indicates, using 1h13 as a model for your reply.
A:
3h15
